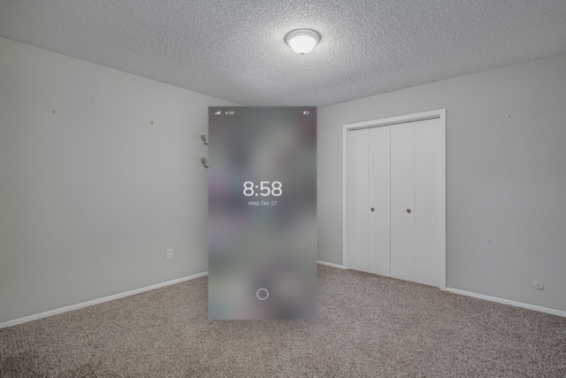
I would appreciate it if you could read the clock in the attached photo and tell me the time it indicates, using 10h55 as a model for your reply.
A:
8h58
